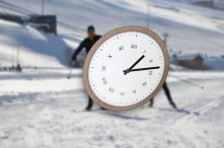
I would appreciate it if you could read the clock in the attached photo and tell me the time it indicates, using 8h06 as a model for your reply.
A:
1h13
